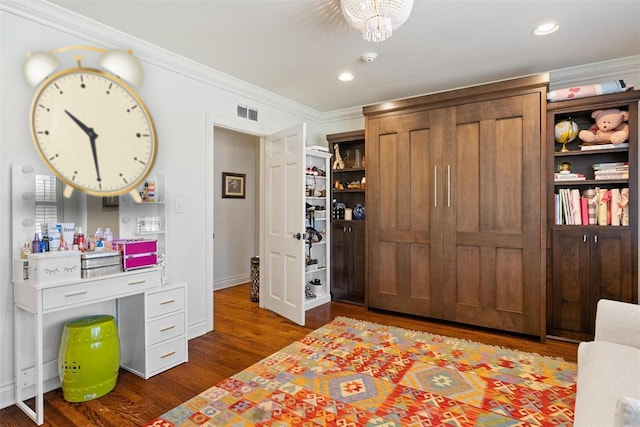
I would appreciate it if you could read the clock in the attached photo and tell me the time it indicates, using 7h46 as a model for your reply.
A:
10h30
